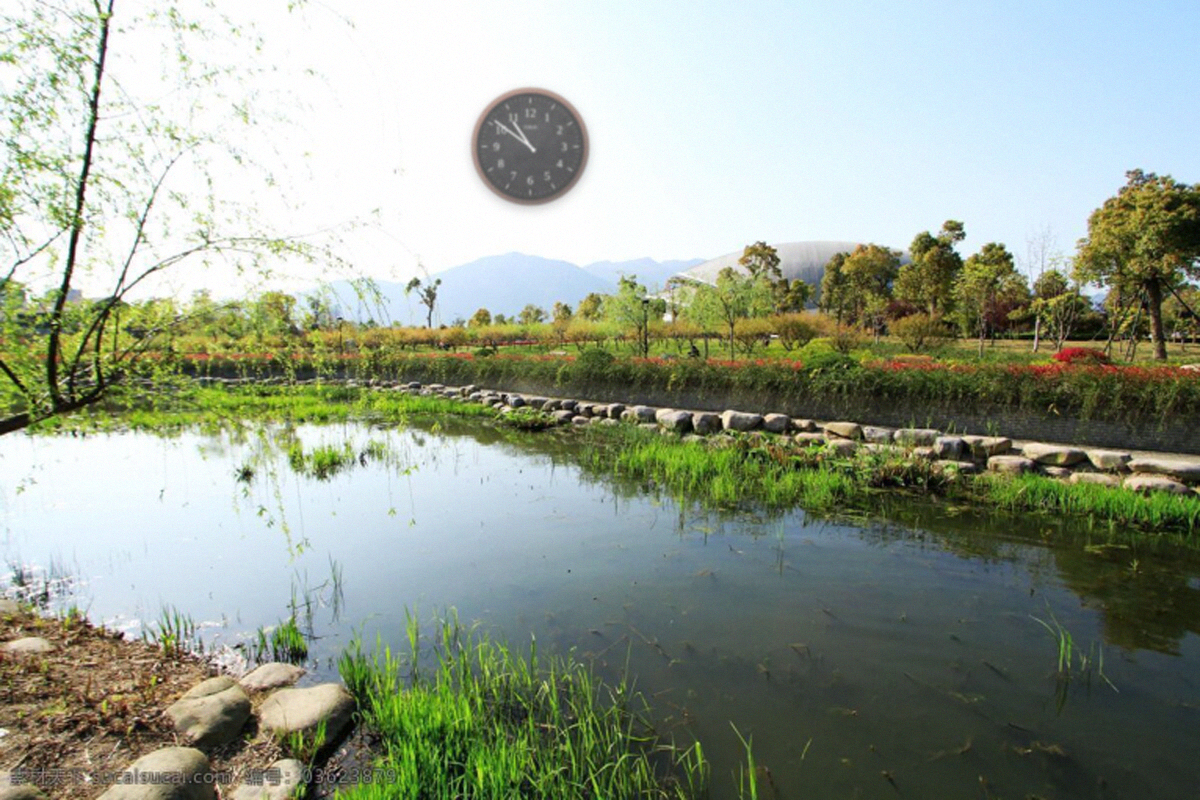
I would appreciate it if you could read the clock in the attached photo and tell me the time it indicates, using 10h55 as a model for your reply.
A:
10h51
